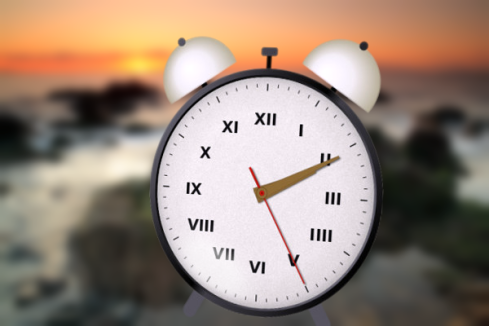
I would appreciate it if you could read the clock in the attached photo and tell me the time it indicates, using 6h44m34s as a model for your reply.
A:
2h10m25s
